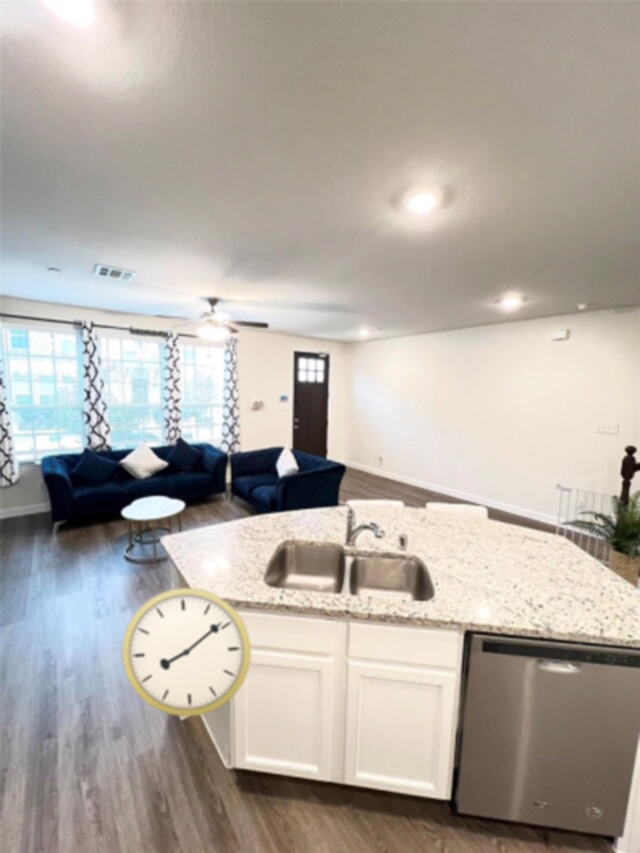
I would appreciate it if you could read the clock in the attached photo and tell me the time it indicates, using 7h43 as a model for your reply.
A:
8h09
